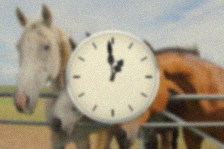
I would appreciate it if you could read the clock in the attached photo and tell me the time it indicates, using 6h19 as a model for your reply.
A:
12h59
